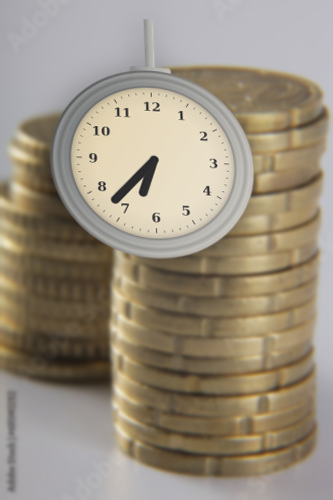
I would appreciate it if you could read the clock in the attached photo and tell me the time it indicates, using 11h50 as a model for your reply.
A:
6h37
